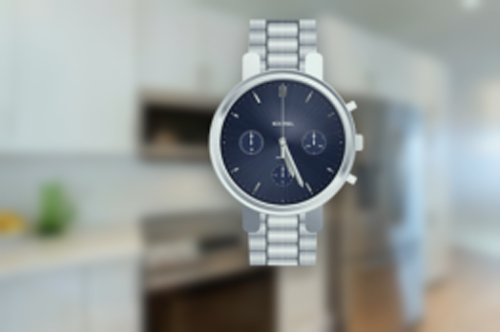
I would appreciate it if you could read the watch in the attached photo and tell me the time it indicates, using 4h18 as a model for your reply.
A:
5h26
